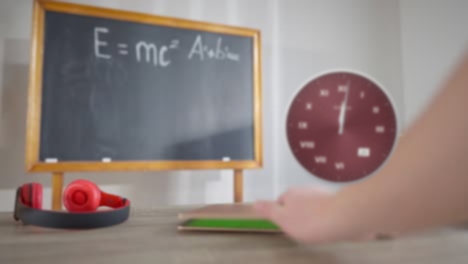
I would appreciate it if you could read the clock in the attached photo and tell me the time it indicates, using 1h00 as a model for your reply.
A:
12h01
